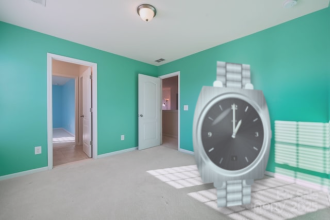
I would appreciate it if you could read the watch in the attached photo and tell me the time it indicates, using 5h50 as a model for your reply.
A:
1h00
